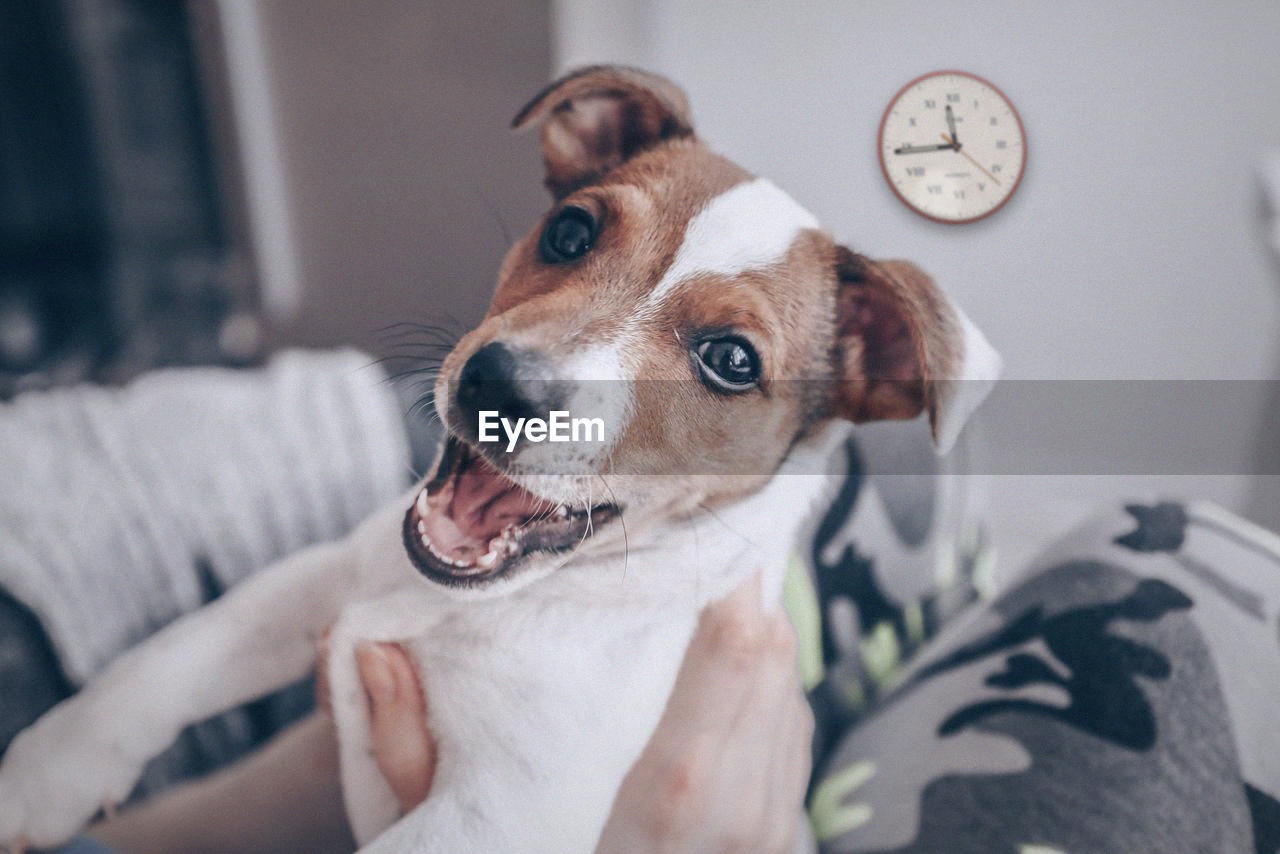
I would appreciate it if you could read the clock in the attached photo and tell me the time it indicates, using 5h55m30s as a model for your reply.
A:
11h44m22s
